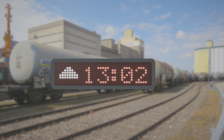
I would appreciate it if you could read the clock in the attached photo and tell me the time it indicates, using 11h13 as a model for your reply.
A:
13h02
